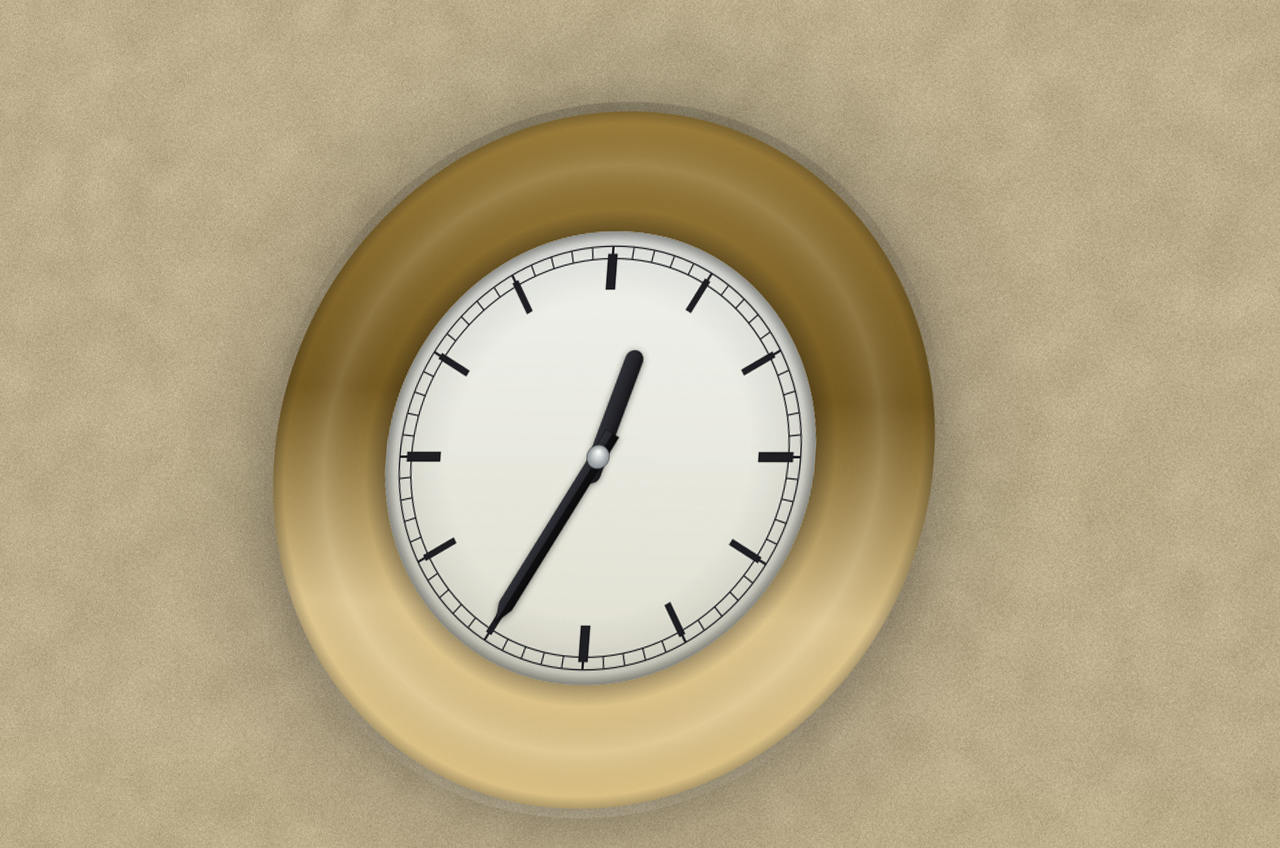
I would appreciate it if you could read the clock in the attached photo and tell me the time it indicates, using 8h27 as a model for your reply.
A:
12h35
